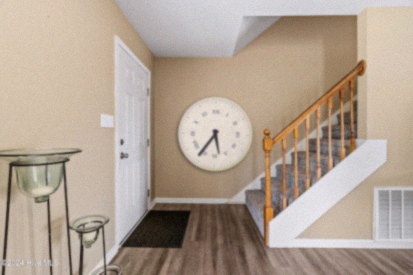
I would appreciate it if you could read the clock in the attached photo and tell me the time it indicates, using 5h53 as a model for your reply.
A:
5h36
